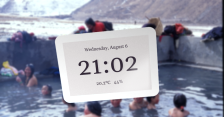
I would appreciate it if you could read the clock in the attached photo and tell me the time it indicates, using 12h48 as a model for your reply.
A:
21h02
